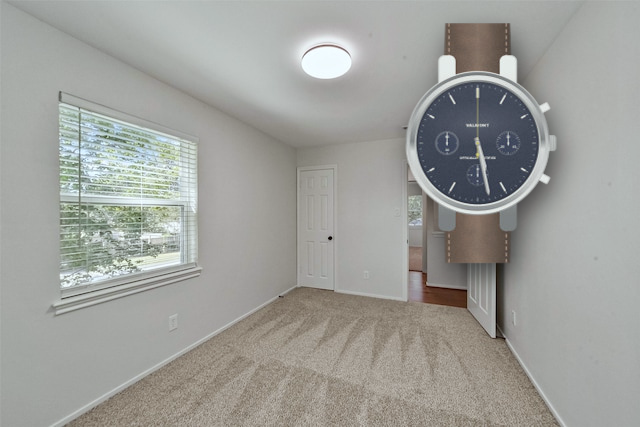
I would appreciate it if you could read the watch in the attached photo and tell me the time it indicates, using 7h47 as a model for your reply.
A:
5h28
